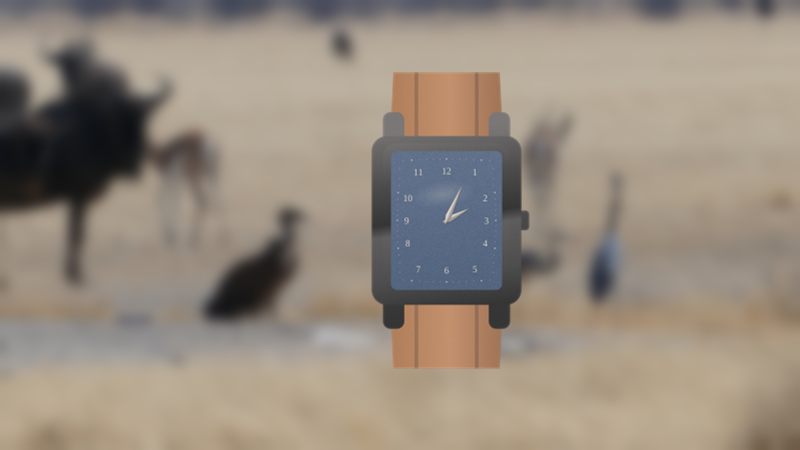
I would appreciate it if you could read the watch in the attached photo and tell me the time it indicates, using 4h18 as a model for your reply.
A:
2h04
